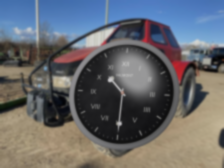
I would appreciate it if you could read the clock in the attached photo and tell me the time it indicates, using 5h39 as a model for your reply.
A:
10h30
